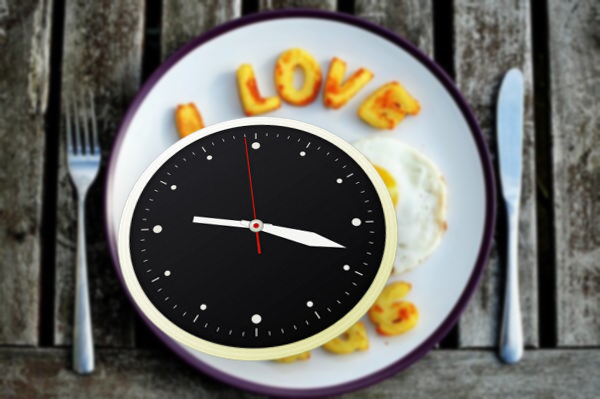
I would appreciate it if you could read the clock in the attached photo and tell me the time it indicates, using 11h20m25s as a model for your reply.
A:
9h17m59s
